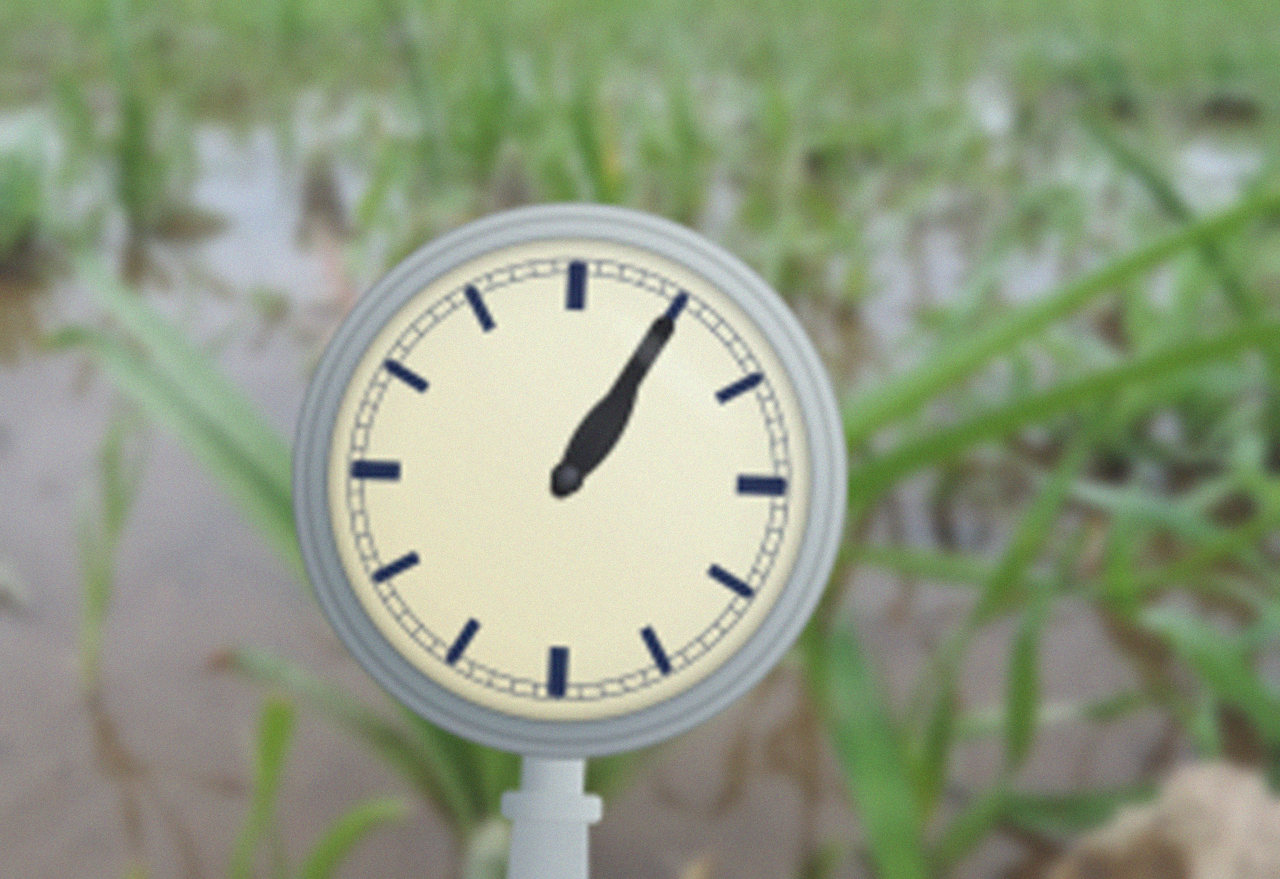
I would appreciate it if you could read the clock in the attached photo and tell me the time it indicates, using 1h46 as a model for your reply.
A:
1h05
